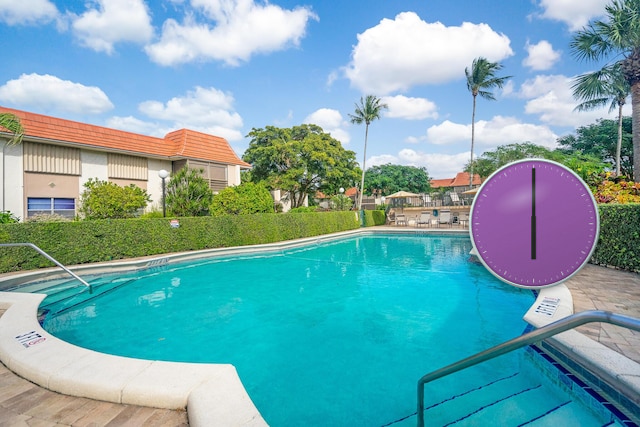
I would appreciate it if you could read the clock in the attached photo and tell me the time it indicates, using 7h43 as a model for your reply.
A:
6h00
